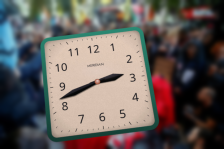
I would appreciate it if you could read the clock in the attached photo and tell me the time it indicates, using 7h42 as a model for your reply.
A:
2h42
